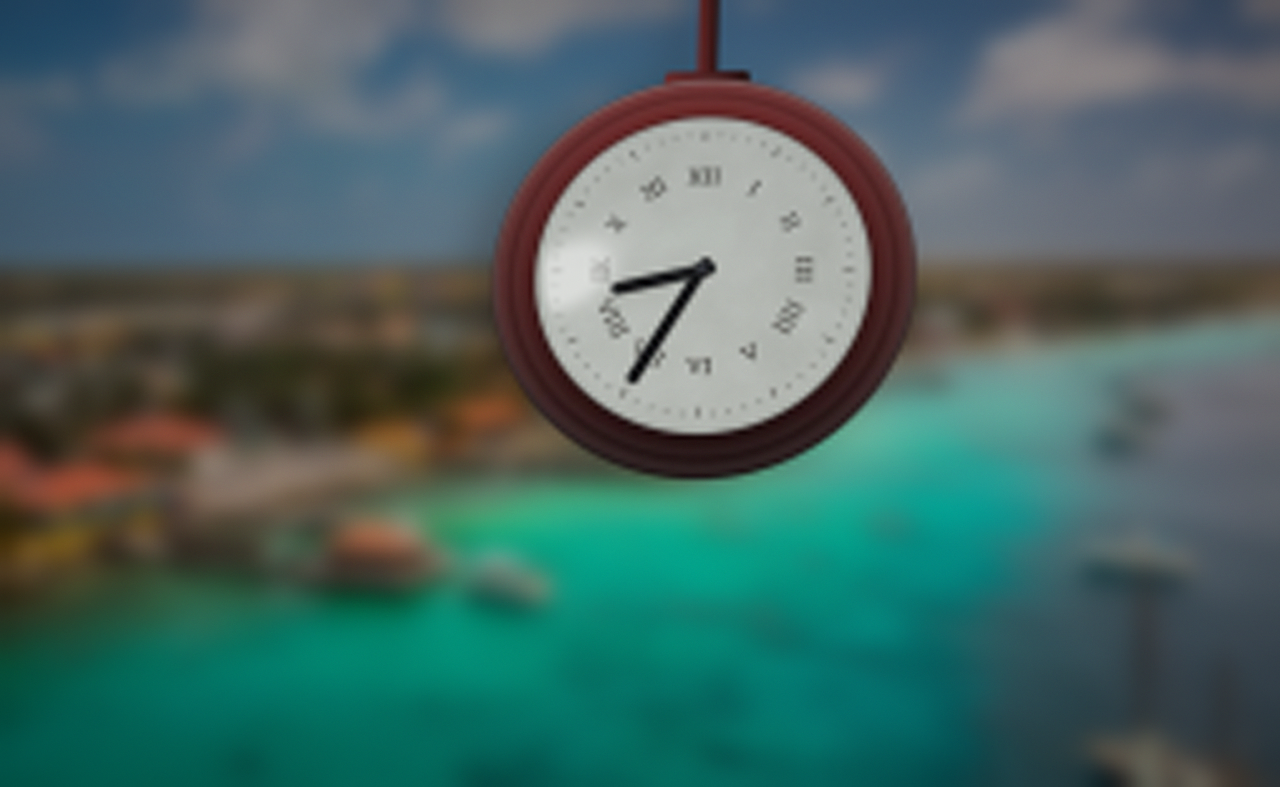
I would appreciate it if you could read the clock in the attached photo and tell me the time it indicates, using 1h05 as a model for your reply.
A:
8h35
